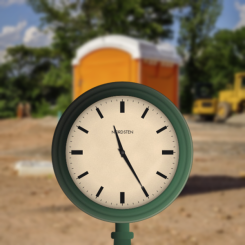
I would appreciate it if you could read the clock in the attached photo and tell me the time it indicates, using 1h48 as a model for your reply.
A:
11h25
